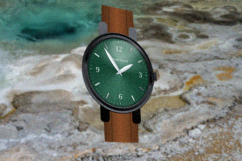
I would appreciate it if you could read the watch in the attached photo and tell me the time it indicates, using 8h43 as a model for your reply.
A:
1h54
